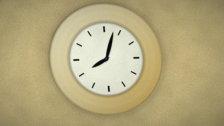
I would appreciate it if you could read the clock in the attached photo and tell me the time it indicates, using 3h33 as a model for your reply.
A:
8h03
